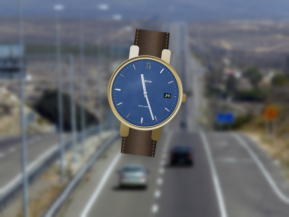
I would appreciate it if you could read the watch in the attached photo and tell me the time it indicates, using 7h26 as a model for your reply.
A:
11h26
